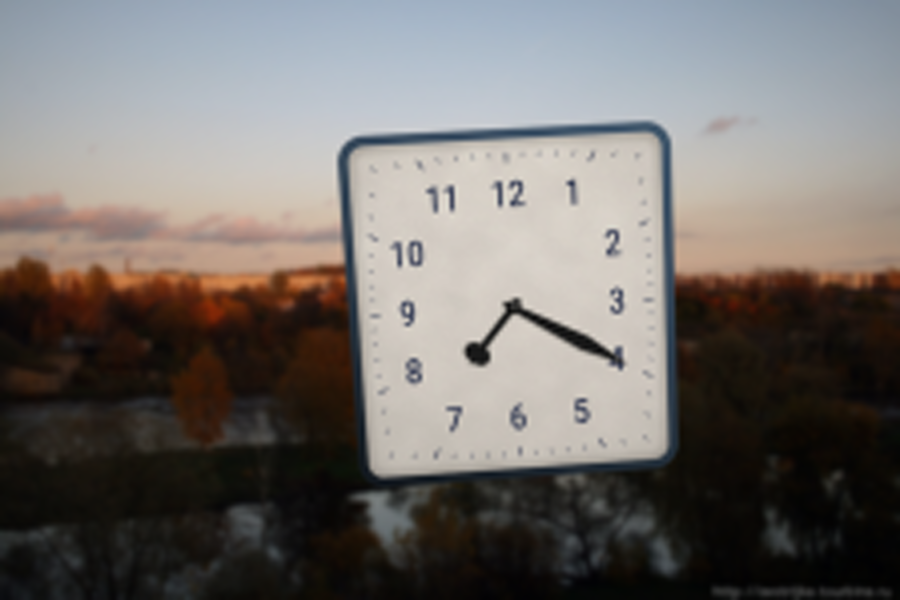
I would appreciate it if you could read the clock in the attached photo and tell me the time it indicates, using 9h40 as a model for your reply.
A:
7h20
